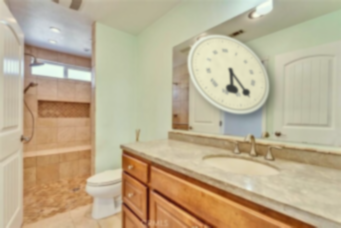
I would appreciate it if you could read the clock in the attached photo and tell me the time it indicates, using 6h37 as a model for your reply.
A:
6h26
